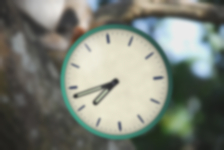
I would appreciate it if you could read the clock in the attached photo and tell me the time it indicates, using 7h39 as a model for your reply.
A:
7h43
